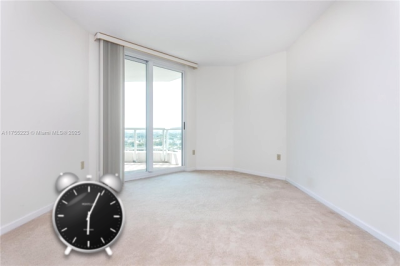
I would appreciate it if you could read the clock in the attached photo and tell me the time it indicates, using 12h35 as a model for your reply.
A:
6h04
